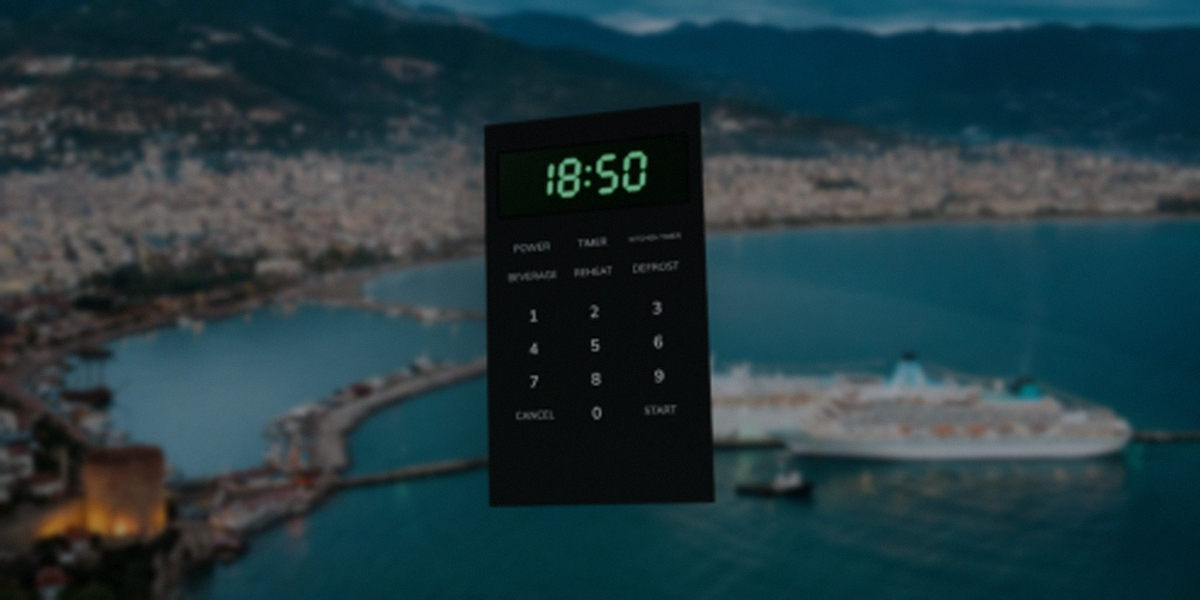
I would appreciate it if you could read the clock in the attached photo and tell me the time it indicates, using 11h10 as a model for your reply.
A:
18h50
